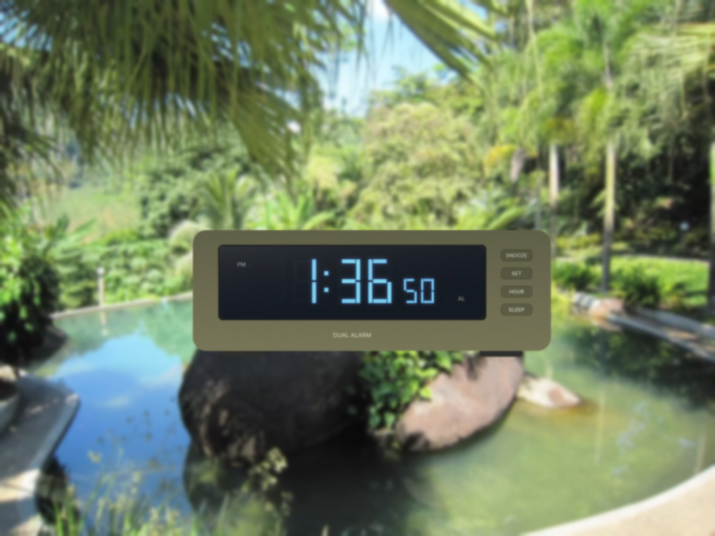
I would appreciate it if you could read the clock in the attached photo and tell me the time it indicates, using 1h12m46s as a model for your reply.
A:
1h36m50s
